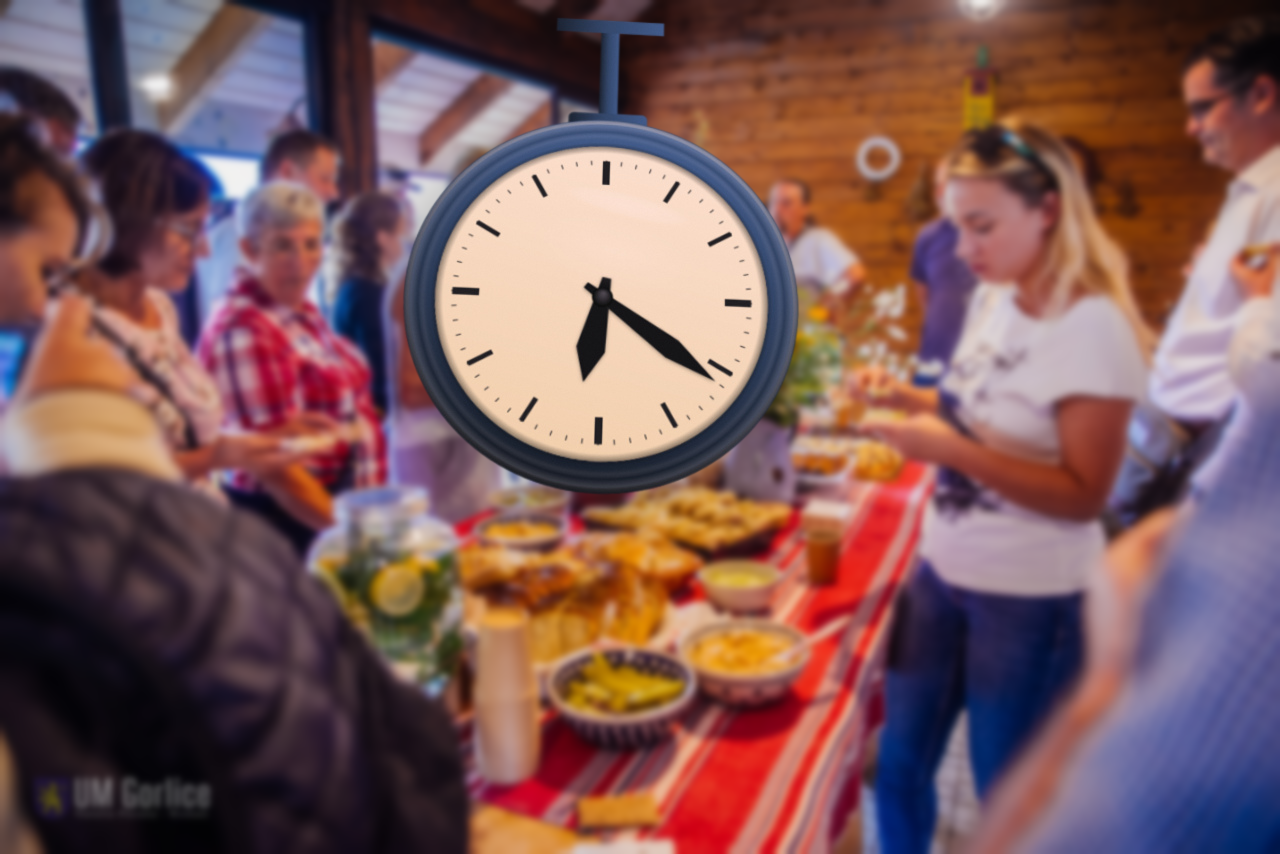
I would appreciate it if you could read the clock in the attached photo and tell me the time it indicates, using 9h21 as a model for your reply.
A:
6h21
